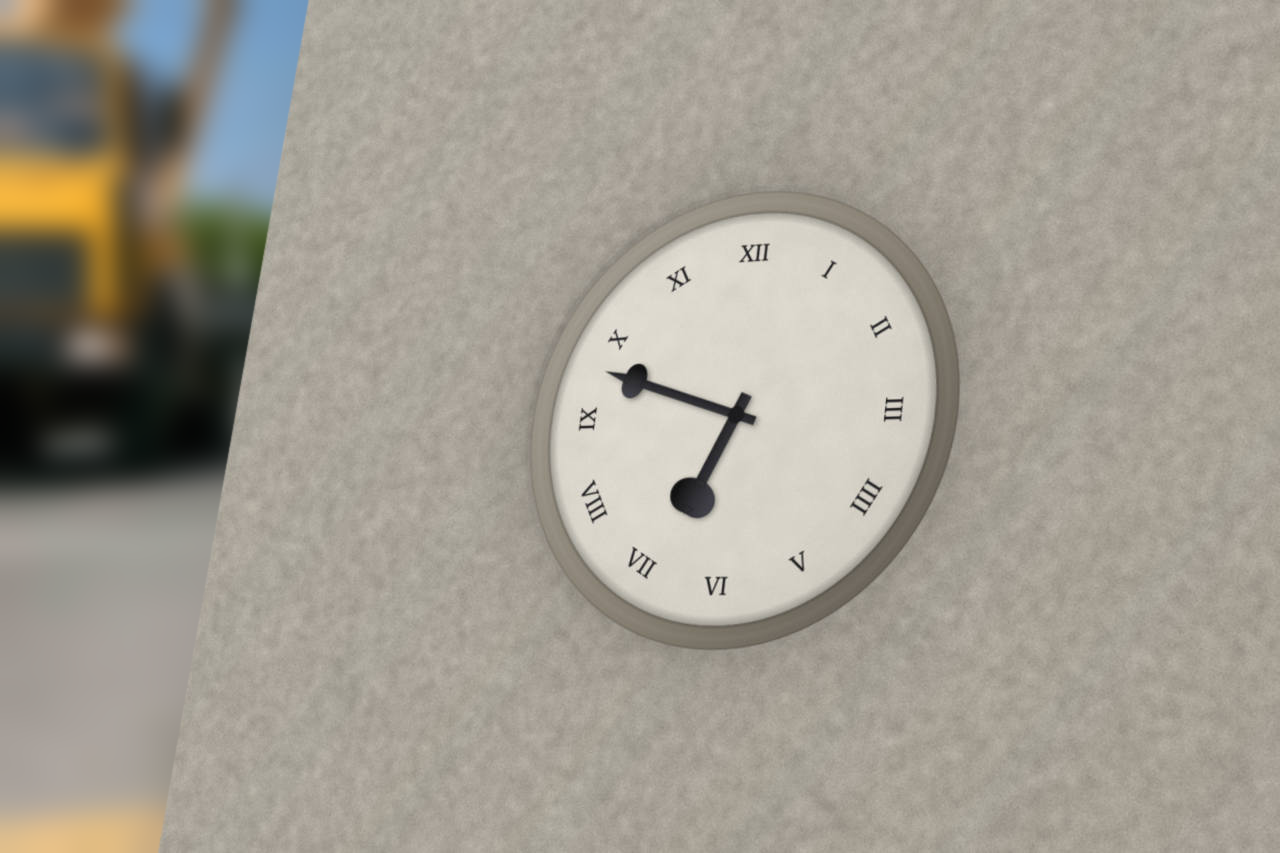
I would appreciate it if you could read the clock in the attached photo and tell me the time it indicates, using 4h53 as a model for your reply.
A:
6h48
